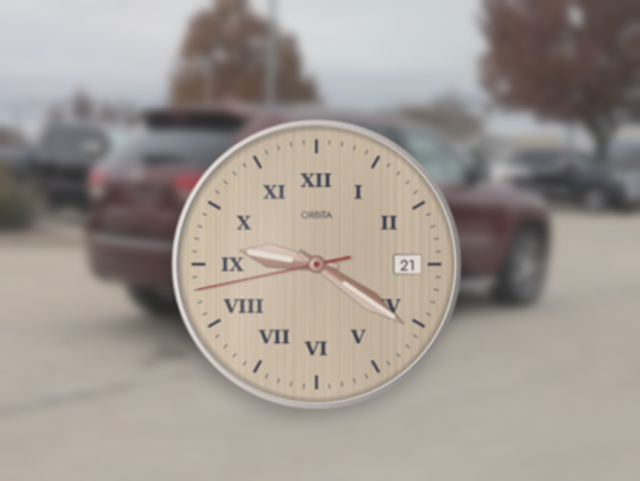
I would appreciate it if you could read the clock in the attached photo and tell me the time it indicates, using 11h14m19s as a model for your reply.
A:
9h20m43s
